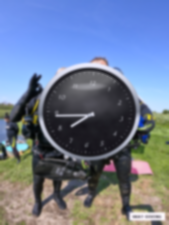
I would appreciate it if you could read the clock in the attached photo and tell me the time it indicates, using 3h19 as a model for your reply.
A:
7h44
